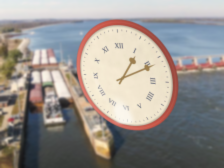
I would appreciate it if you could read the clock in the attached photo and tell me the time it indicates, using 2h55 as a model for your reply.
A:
1h11
